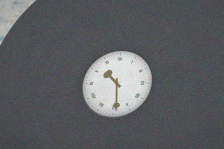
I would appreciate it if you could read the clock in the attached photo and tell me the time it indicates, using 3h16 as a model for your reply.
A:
10h29
